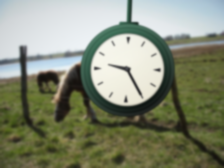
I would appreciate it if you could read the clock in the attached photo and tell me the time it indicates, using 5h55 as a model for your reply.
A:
9h25
